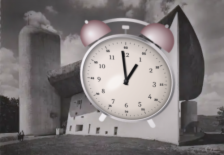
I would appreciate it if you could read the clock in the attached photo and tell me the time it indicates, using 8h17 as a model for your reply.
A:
12h59
